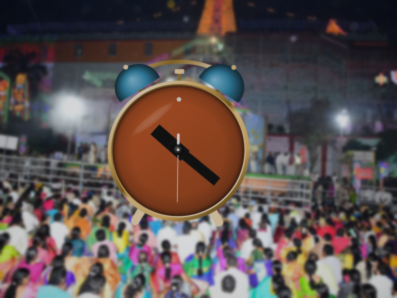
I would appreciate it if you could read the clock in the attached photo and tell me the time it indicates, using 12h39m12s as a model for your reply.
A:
10h21m30s
